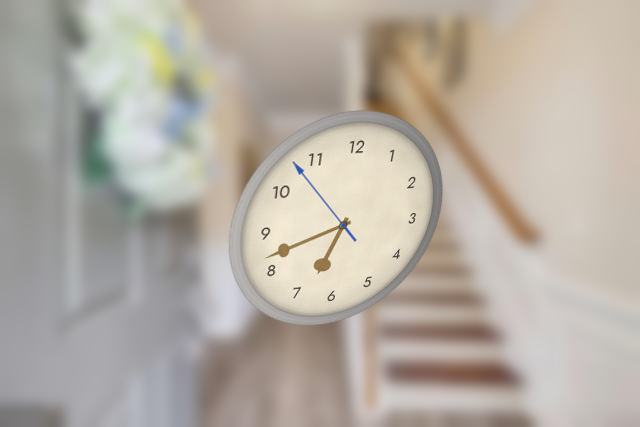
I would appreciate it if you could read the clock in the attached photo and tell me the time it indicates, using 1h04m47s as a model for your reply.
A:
6h41m53s
